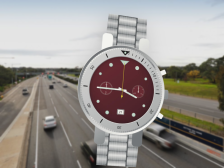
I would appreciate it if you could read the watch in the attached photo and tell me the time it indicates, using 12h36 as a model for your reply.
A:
3h45
